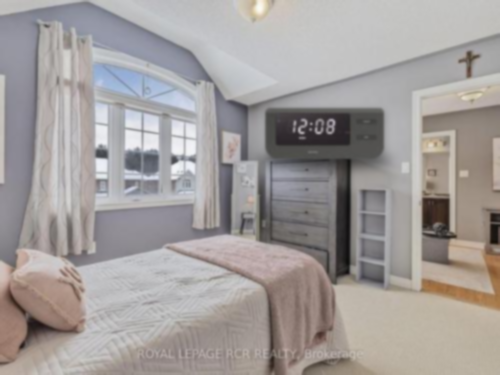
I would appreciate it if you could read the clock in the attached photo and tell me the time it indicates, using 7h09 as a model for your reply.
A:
12h08
